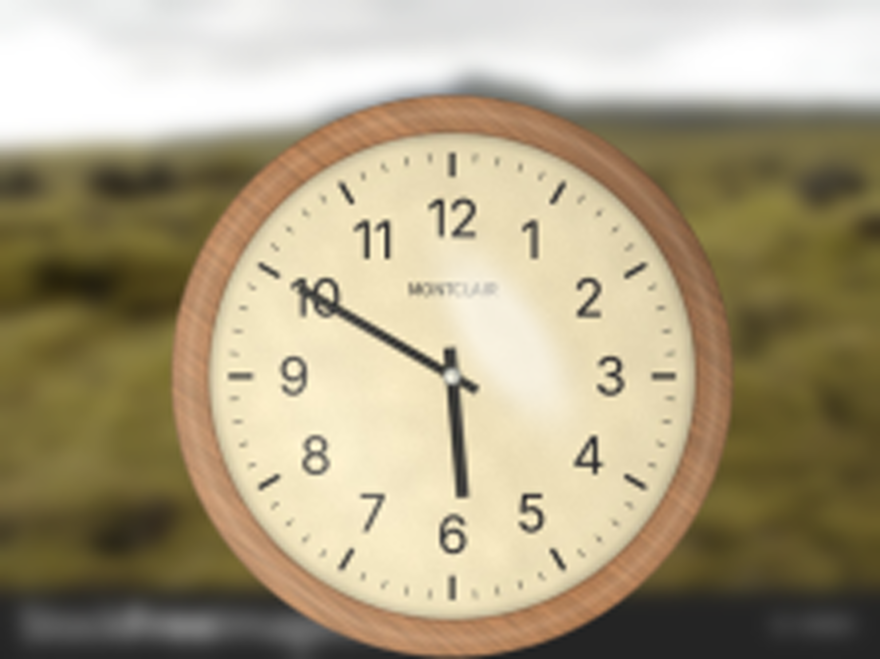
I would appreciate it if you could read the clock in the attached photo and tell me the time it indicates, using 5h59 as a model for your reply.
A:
5h50
